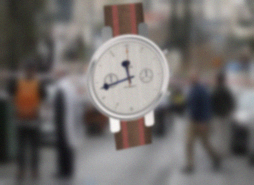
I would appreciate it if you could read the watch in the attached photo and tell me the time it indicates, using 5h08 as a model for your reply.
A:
11h43
